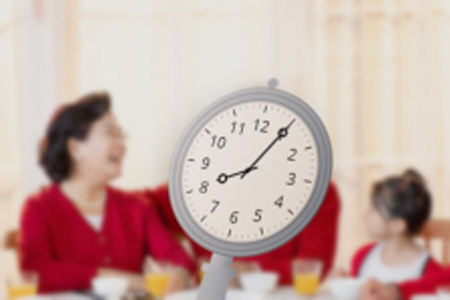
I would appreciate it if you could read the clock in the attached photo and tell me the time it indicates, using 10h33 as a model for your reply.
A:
8h05
